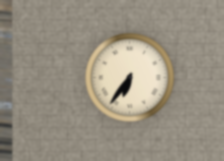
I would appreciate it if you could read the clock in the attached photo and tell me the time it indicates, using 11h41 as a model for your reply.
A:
6h36
